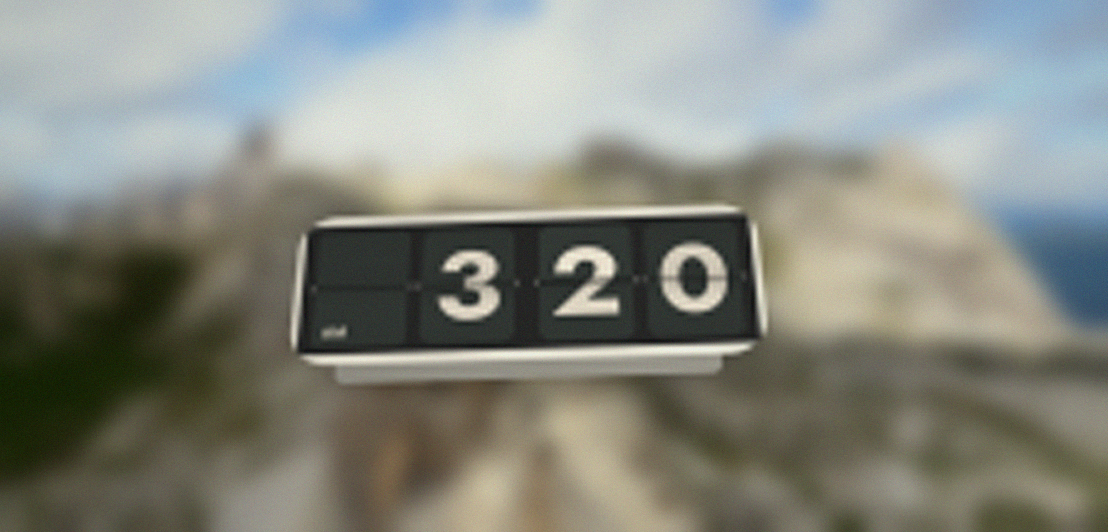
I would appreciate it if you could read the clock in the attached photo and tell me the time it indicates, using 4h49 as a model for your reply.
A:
3h20
